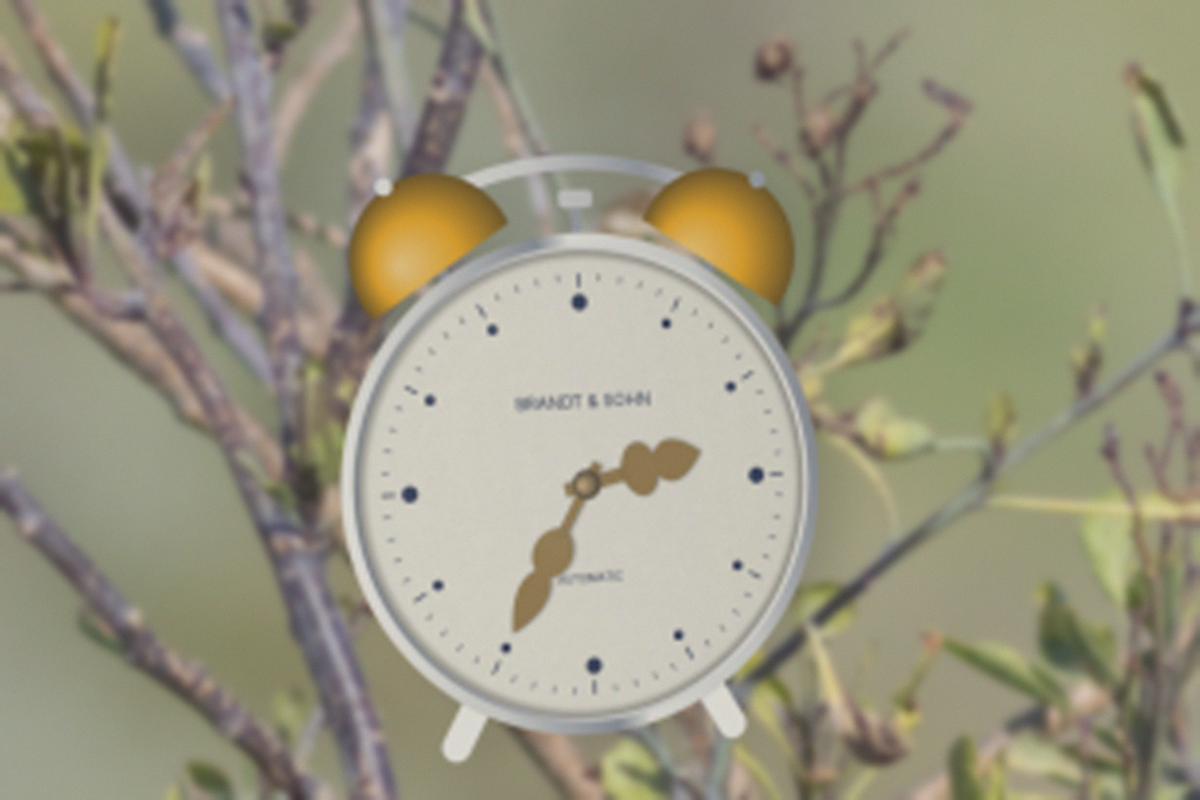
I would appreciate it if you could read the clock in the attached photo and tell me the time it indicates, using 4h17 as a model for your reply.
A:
2h35
